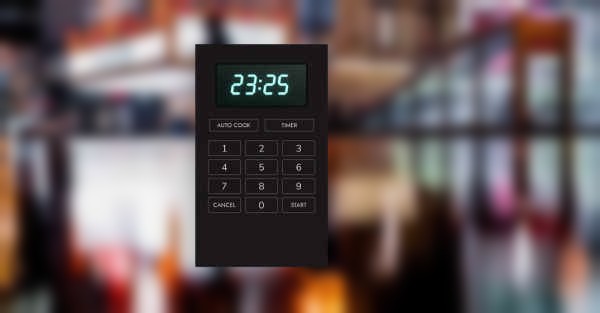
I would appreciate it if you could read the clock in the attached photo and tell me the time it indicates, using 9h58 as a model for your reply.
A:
23h25
